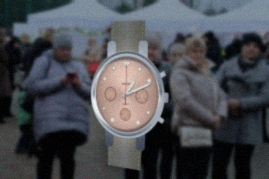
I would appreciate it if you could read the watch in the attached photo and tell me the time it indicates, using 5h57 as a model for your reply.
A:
1h11
